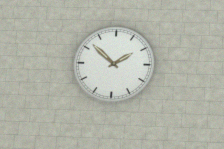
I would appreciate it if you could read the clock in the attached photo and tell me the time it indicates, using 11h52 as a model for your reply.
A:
1h52
